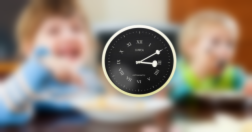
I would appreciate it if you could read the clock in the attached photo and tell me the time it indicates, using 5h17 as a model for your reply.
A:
3h10
